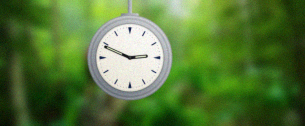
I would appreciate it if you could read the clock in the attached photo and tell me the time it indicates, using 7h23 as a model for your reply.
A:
2h49
